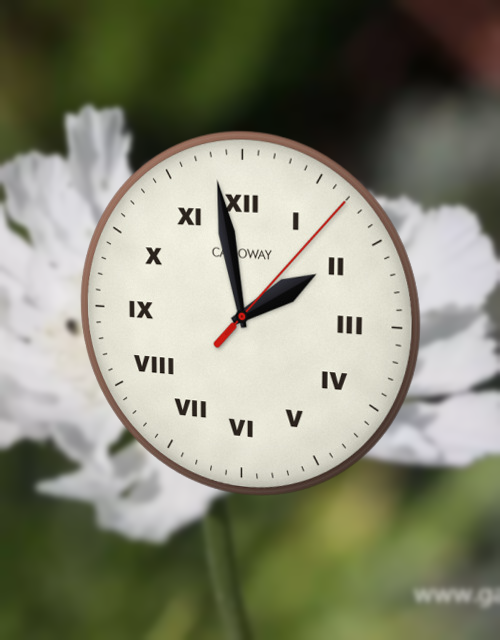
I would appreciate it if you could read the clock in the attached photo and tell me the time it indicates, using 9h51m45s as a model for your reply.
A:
1h58m07s
